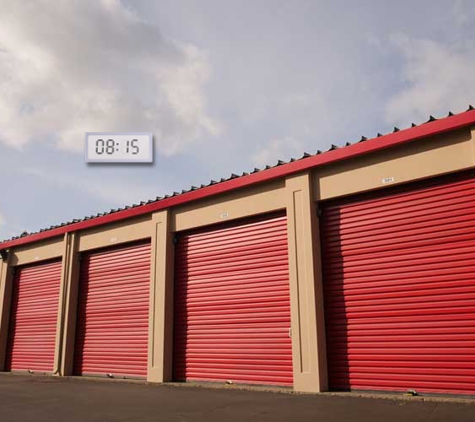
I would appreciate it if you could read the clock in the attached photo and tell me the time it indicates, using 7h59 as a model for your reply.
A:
8h15
